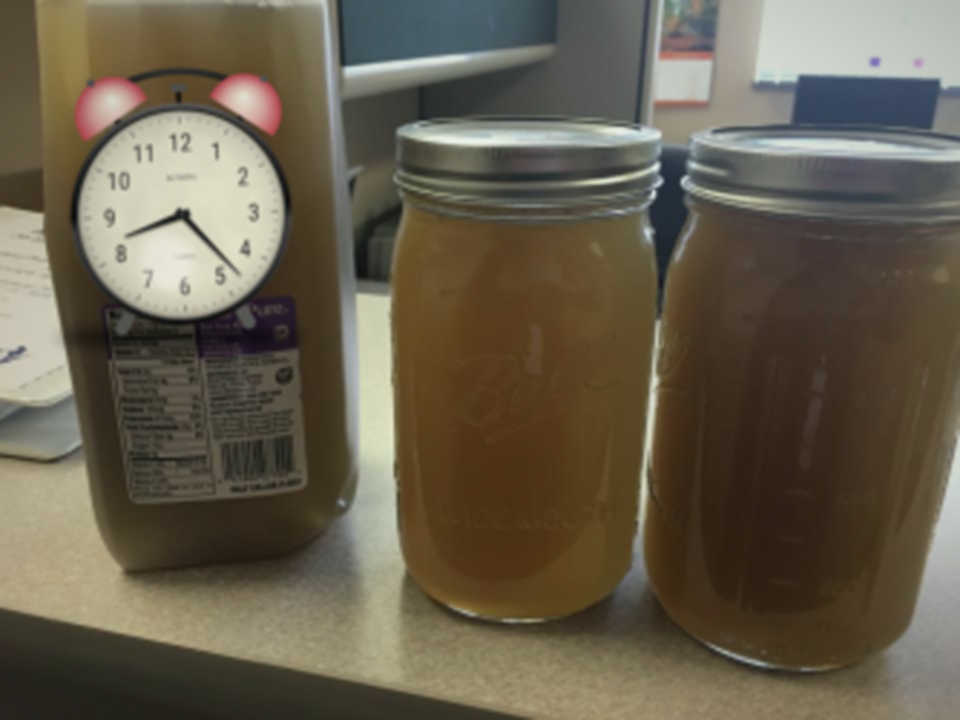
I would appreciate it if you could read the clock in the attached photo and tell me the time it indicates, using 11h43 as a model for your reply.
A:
8h23
